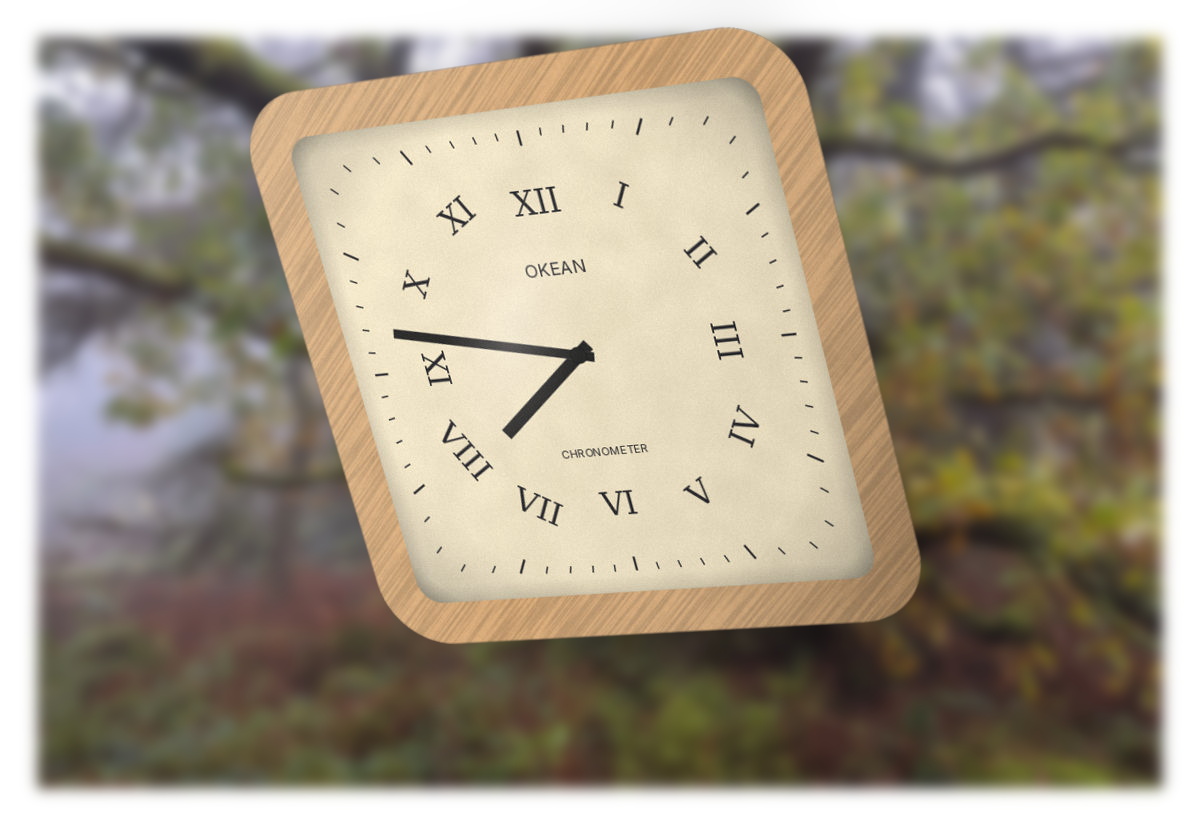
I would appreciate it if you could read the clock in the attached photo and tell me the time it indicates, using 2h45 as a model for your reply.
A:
7h47
